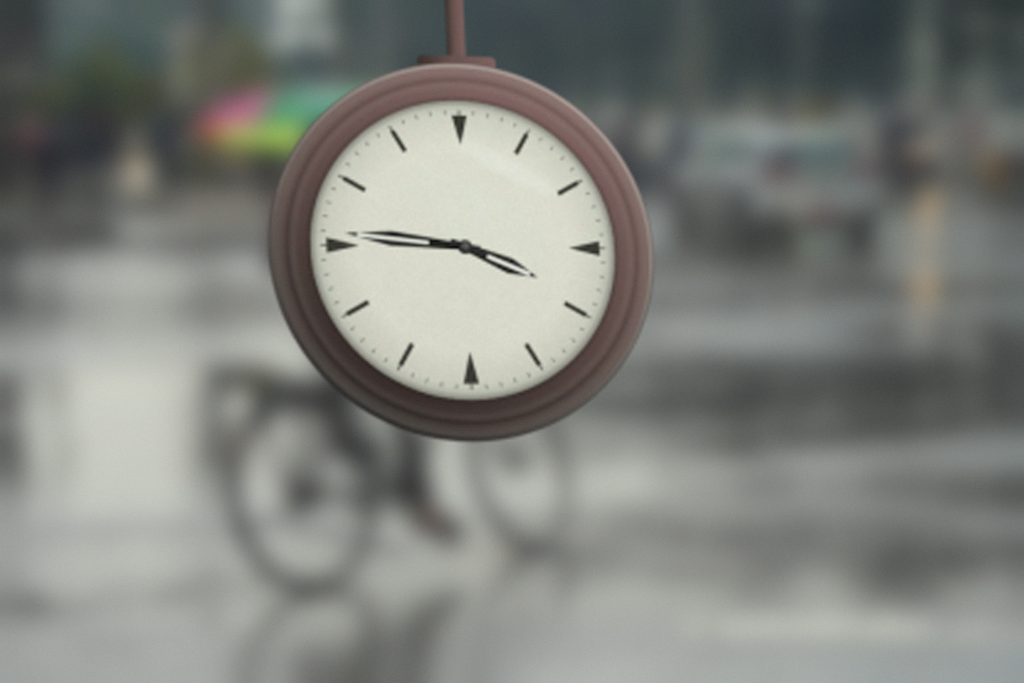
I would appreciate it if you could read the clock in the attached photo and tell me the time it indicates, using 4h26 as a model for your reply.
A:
3h46
